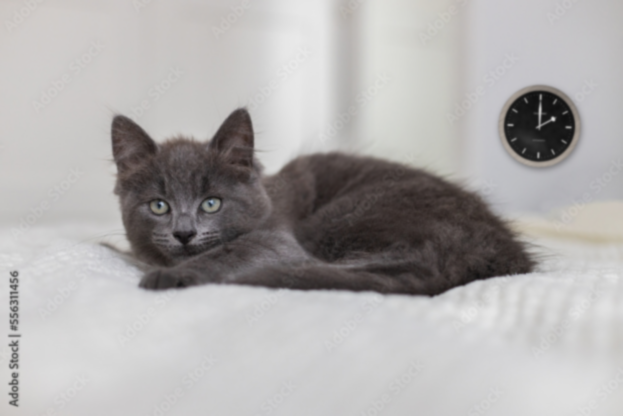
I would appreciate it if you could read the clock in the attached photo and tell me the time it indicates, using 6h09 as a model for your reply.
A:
2h00
